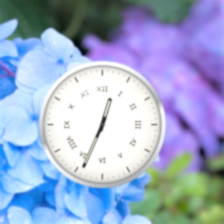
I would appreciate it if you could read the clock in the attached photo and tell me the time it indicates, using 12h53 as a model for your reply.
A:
12h34
